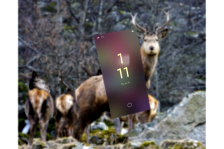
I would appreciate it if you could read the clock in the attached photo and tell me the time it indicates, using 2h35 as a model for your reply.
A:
1h11
